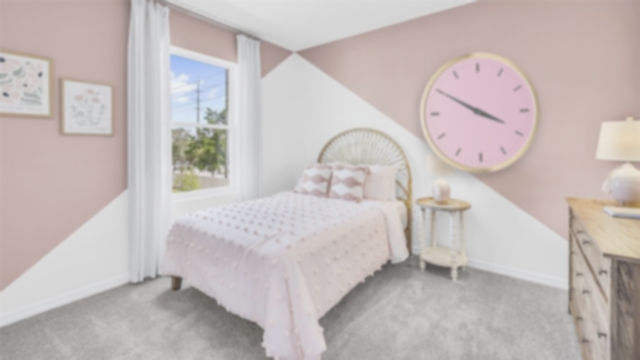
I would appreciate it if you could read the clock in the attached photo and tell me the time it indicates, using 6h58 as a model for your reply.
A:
3h50
